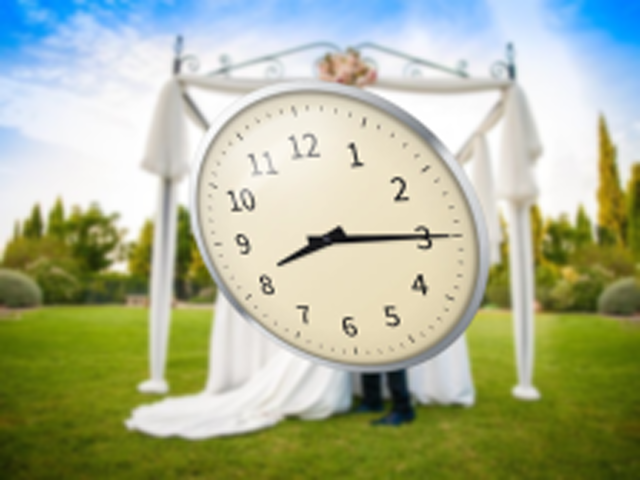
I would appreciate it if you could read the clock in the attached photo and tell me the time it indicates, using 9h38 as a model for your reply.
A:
8h15
